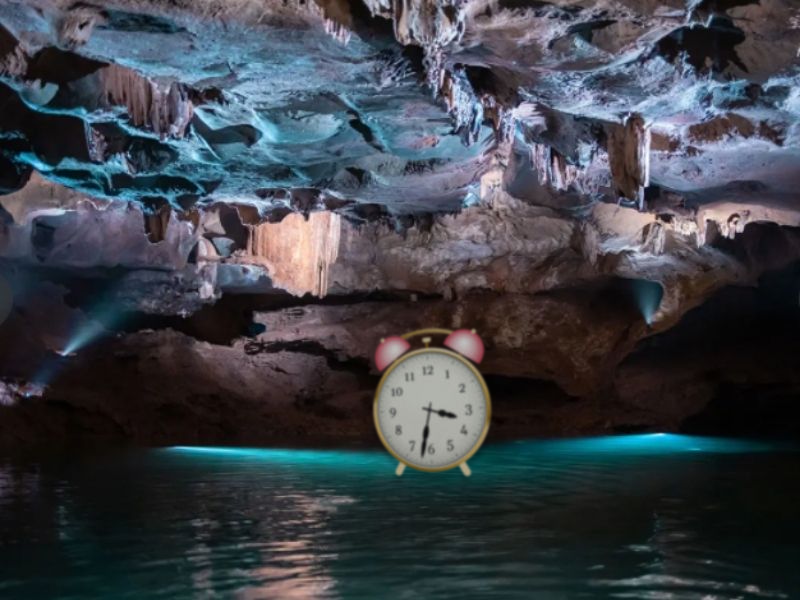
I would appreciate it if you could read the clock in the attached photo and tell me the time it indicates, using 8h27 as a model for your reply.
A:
3h32
